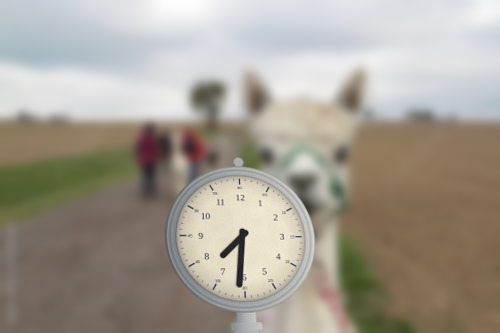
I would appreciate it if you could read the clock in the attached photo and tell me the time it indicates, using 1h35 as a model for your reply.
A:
7h31
